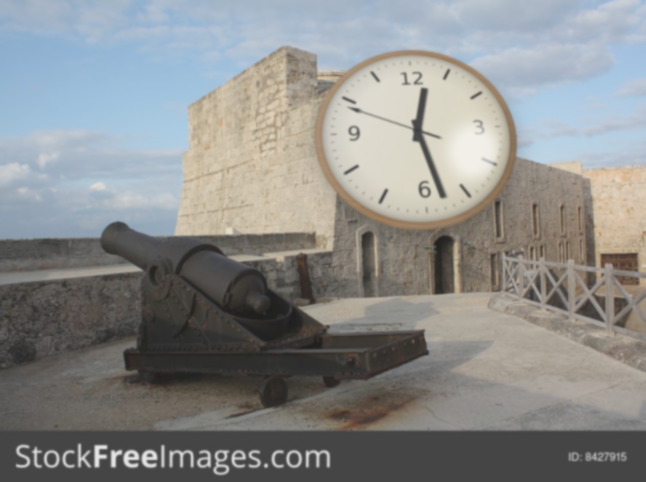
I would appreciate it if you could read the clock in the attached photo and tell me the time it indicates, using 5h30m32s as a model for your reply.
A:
12h27m49s
